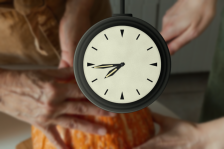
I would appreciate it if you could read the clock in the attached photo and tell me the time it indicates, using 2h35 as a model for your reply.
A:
7h44
